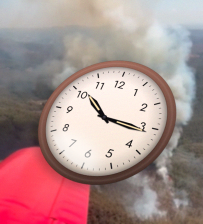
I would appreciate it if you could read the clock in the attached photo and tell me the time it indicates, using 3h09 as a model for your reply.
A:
10h16
